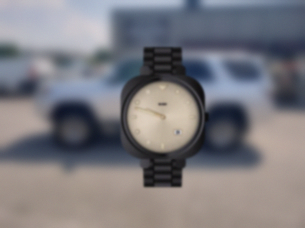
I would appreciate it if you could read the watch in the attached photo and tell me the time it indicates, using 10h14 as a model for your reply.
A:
9h48
